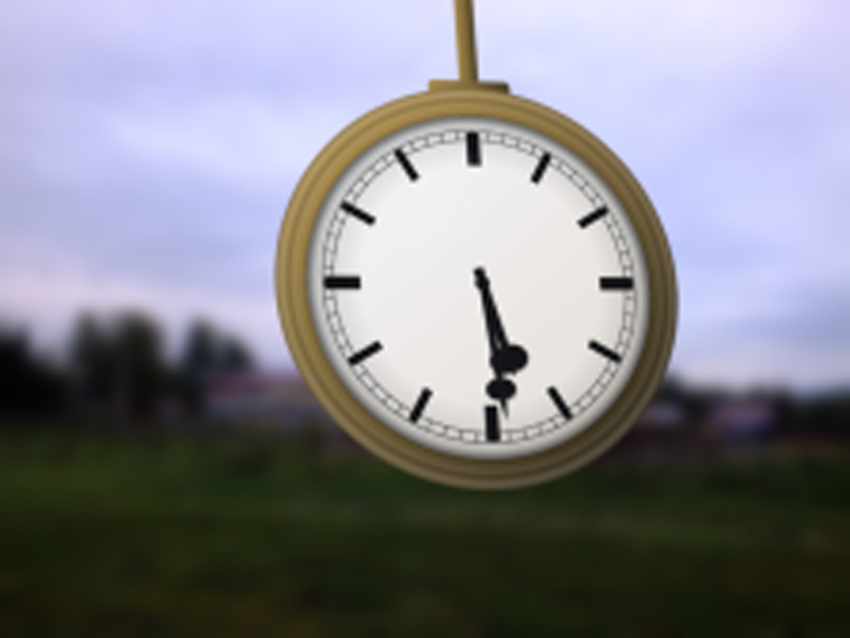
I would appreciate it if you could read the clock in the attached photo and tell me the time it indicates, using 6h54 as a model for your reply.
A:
5h29
